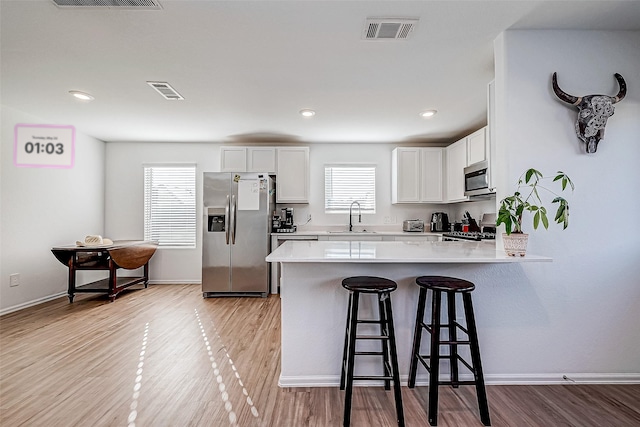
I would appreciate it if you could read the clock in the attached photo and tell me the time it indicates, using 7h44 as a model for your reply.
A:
1h03
